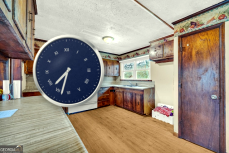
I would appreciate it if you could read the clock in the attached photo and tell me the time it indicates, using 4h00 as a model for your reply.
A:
7h33
